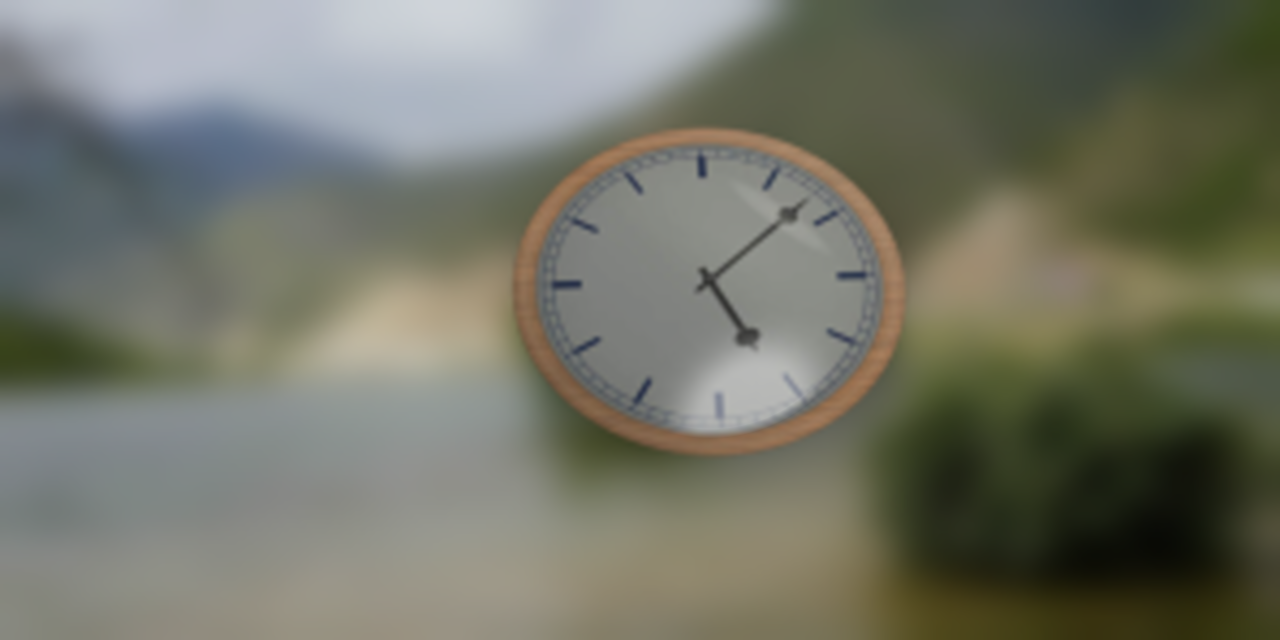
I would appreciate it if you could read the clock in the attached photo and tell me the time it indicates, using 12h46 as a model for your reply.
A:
5h08
